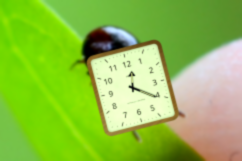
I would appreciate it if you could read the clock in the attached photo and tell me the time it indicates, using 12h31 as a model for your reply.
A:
12h21
